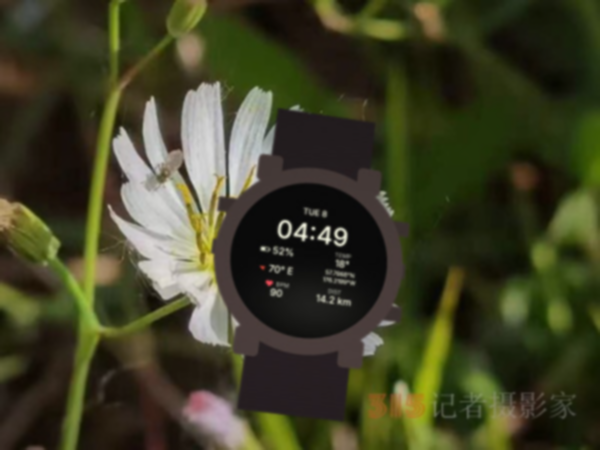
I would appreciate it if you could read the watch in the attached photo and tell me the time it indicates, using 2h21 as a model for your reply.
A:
4h49
